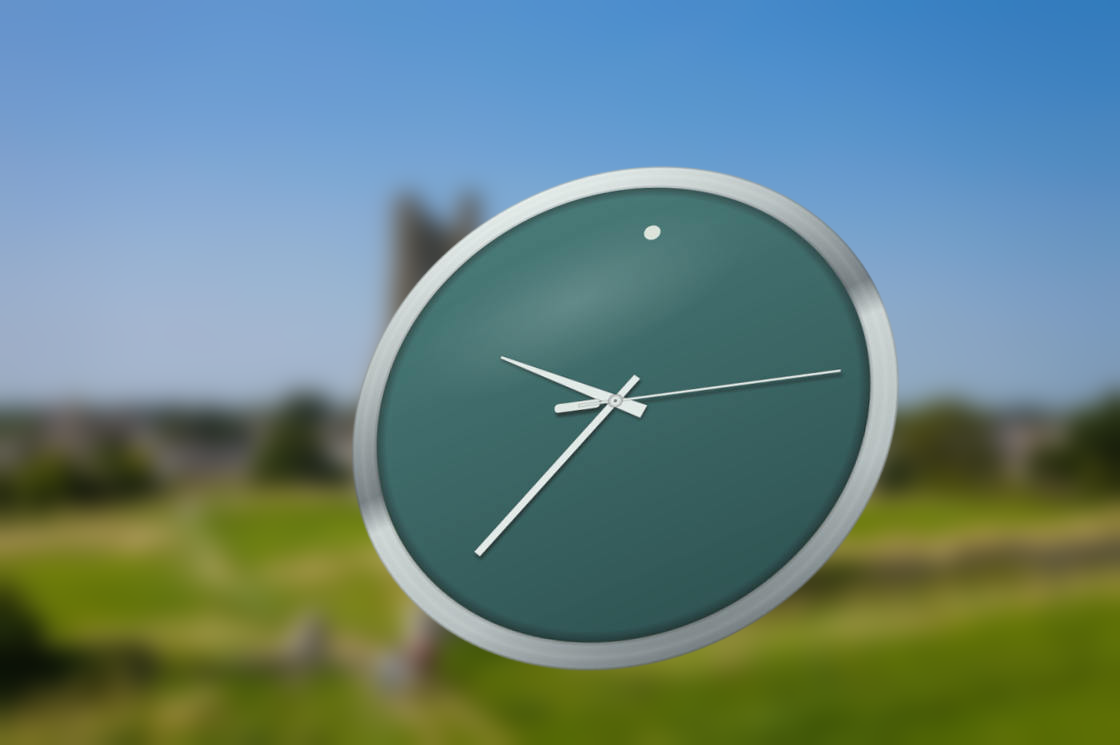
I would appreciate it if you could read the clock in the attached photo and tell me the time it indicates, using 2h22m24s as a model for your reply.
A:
9h35m13s
